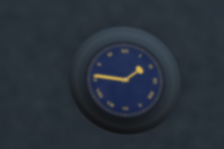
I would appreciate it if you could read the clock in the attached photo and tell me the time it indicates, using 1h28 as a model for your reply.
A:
1h46
